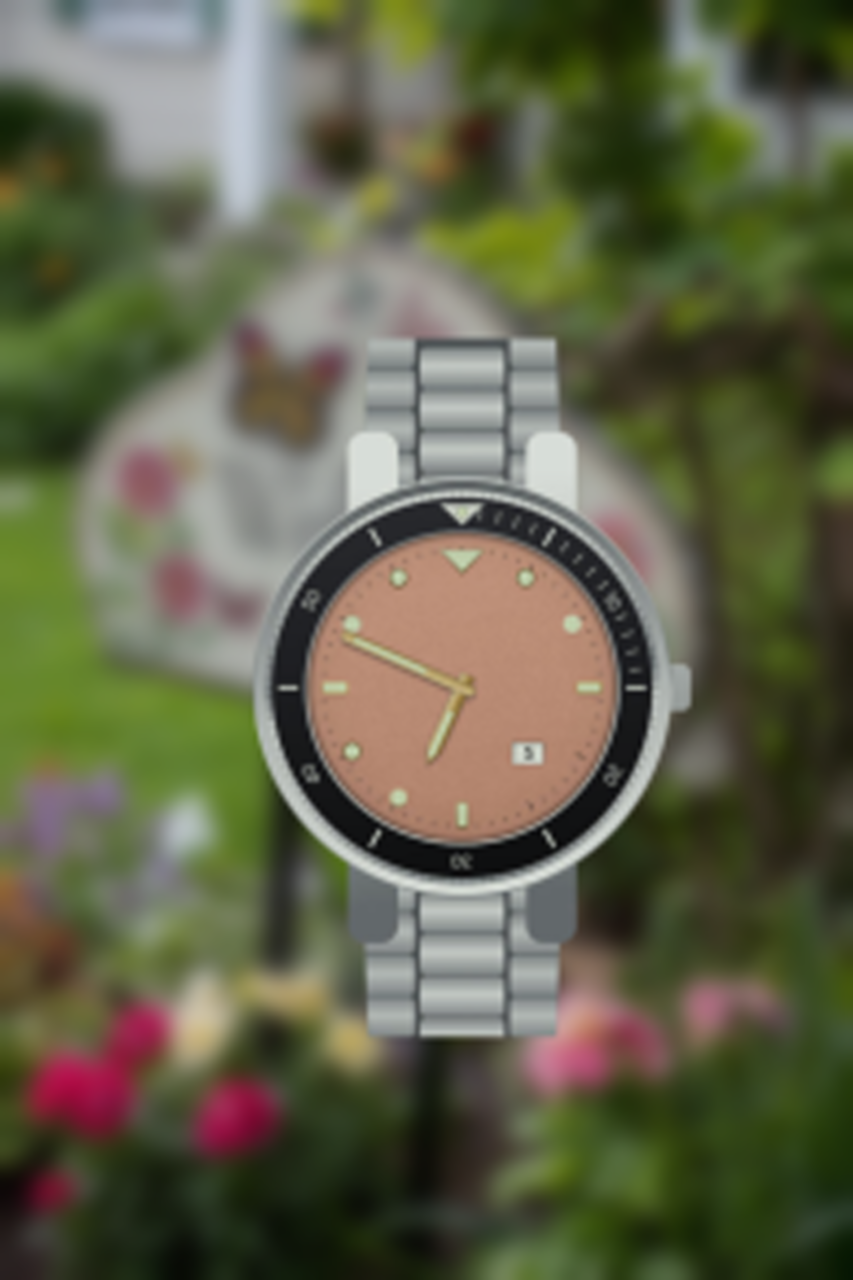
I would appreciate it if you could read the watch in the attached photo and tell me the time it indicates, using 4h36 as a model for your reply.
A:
6h49
